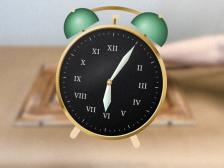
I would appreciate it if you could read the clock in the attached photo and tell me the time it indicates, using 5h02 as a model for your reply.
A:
6h05
